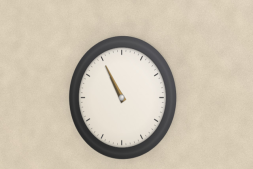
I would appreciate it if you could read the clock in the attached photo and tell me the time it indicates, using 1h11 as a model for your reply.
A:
10h55
